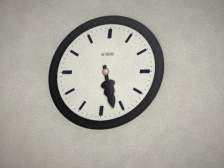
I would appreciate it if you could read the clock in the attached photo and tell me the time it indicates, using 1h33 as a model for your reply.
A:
5h27
